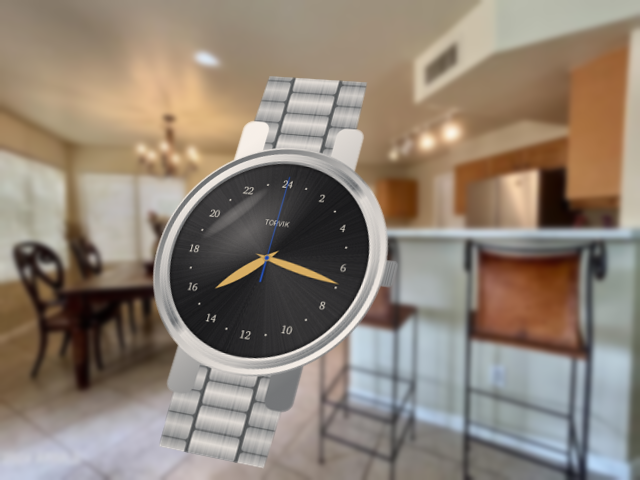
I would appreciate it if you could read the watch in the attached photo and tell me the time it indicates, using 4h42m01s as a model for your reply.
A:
15h17m00s
